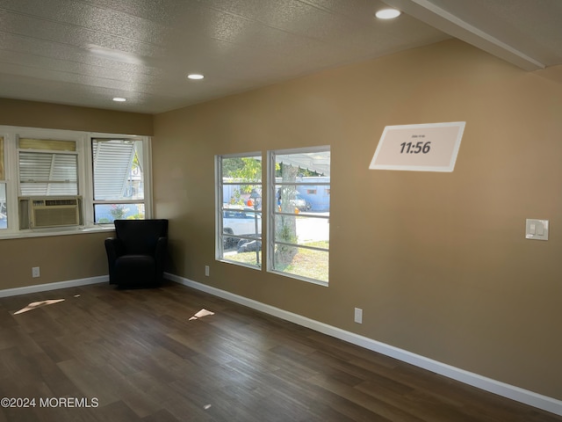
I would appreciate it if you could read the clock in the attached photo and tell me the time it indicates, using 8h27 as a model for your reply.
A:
11h56
